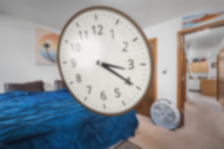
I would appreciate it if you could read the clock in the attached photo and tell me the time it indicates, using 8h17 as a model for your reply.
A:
3h20
